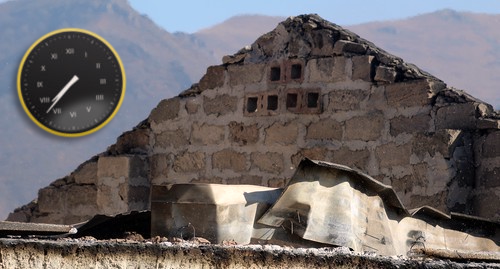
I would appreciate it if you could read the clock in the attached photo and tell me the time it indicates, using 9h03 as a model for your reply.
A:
7h37
